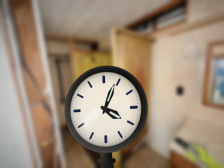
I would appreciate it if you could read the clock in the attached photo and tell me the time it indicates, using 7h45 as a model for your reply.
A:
4h04
